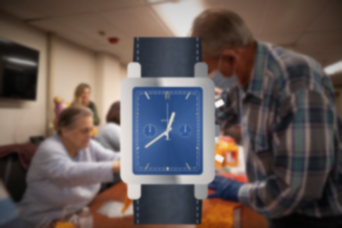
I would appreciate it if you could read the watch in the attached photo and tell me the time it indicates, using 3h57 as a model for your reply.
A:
12h39
